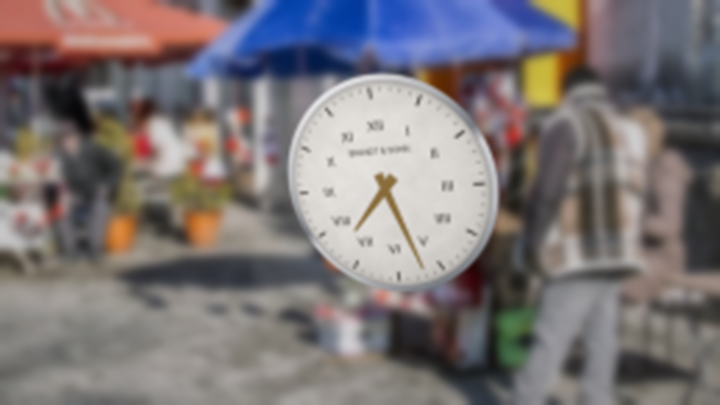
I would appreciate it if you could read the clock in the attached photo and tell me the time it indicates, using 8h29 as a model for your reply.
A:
7h27
